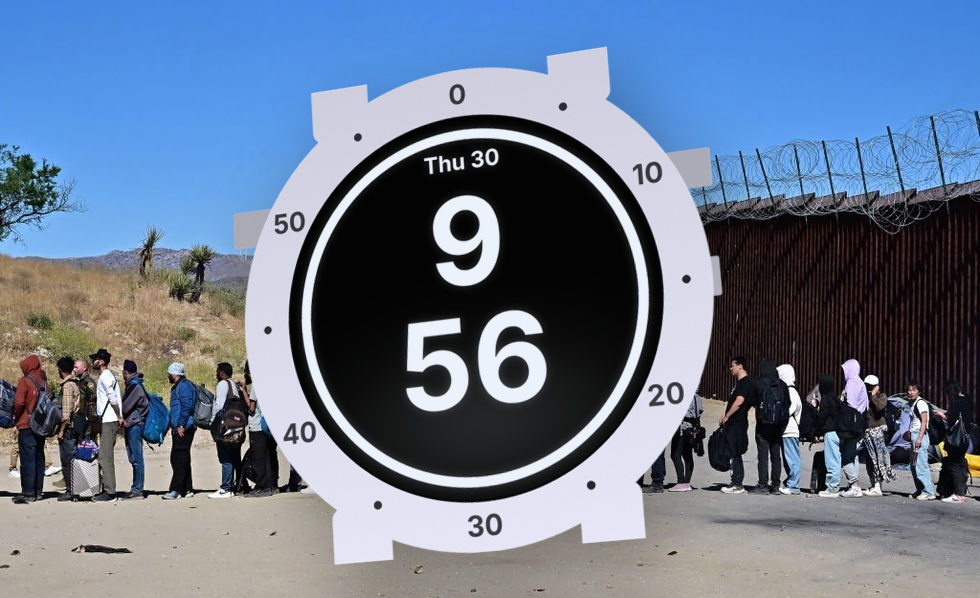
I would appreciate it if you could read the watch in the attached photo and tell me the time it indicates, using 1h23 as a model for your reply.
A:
9h56
